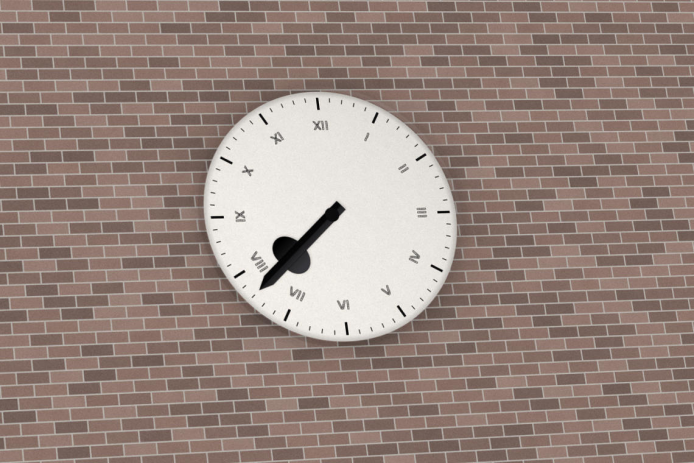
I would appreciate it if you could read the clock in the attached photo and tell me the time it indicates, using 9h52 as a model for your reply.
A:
7h38
